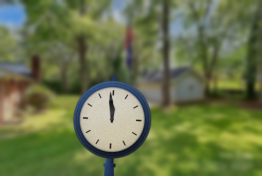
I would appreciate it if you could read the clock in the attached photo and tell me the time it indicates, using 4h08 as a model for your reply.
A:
11h59
